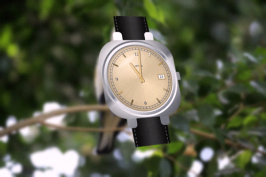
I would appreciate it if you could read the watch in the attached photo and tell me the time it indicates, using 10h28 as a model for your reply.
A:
11h01
